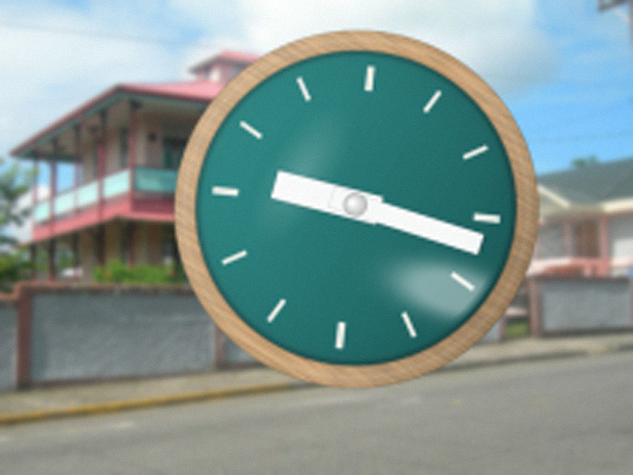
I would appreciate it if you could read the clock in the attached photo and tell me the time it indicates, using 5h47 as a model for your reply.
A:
9h17
